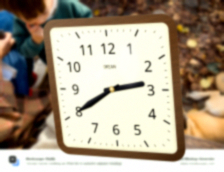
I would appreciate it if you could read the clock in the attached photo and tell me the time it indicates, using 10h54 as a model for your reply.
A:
2h40
